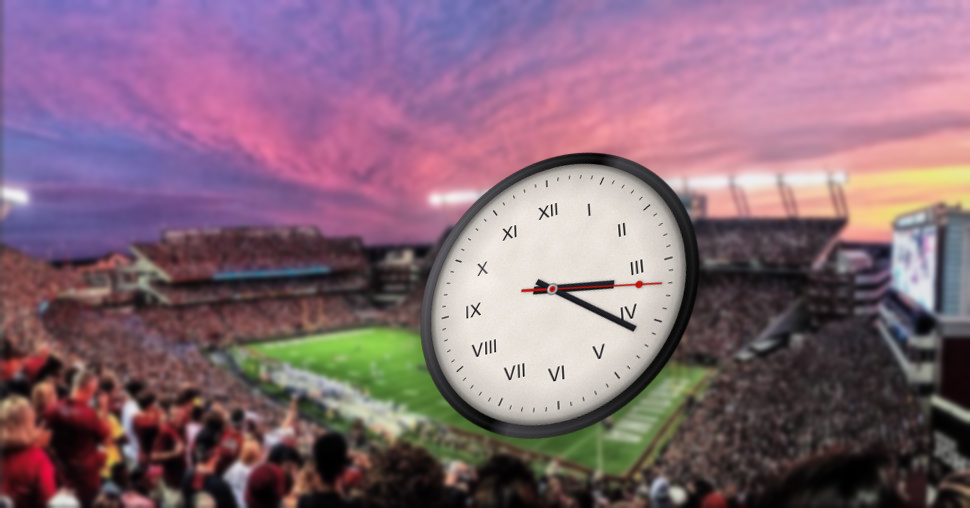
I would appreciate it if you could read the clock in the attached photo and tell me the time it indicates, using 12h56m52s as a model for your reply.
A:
3h21m17s
